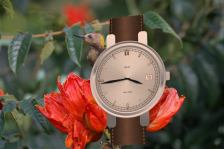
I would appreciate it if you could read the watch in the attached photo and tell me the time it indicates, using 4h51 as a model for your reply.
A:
3h44
